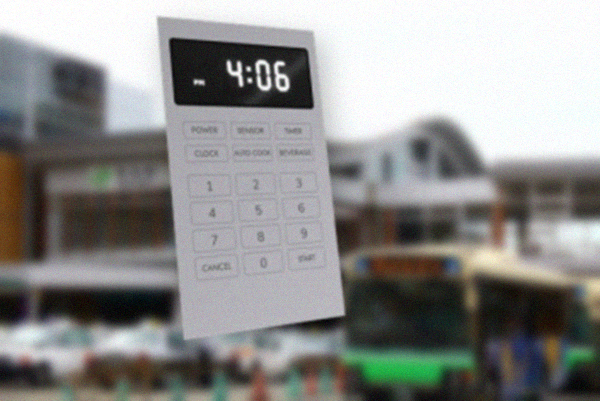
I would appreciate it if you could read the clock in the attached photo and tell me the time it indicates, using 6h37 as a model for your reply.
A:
4h06
